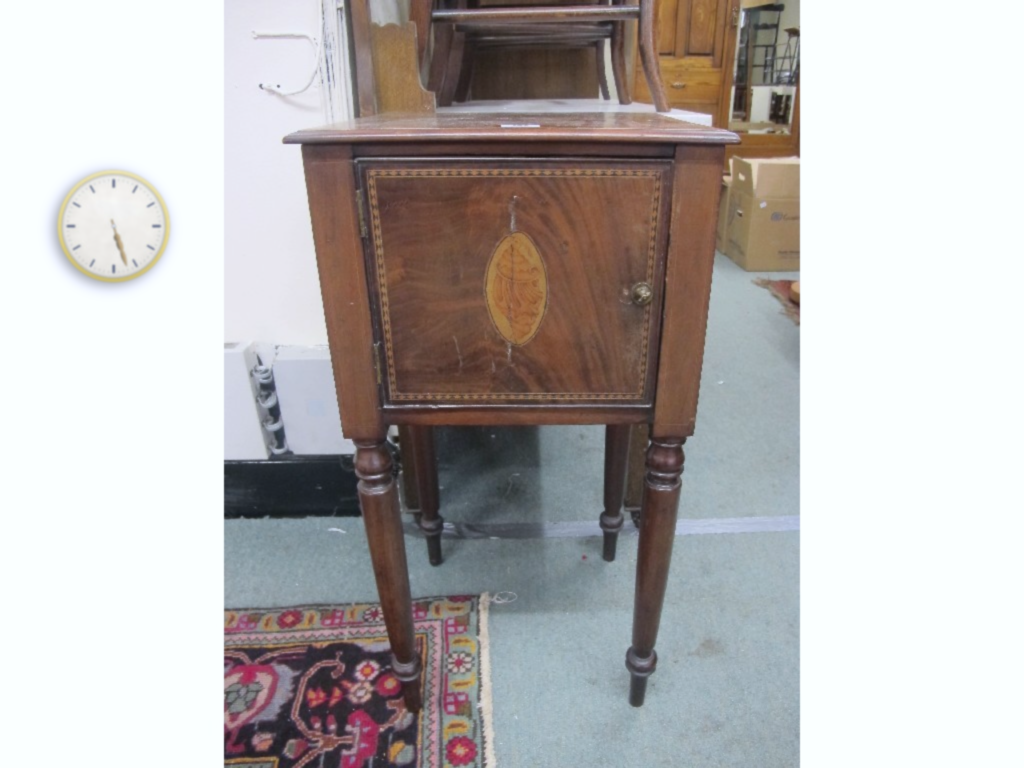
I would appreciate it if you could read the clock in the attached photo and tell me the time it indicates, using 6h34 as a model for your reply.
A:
5h27
